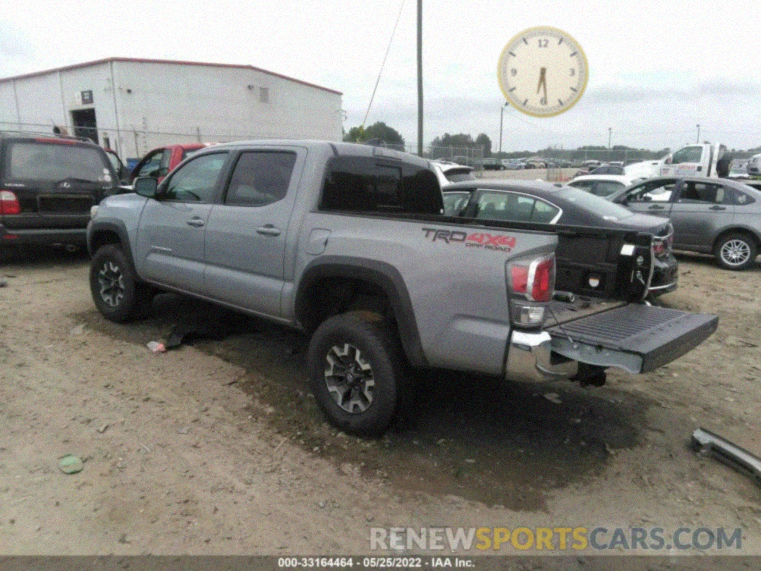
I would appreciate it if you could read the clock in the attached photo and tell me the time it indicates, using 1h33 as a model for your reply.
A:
6h29
